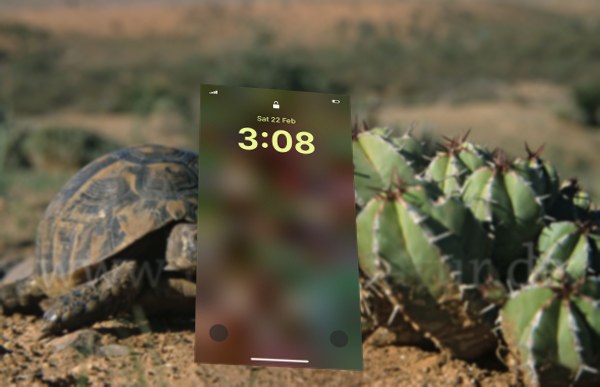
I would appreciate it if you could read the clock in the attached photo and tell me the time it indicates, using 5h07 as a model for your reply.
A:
3h08
